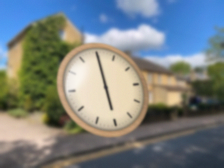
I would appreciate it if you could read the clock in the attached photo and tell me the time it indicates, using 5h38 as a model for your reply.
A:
6h00
